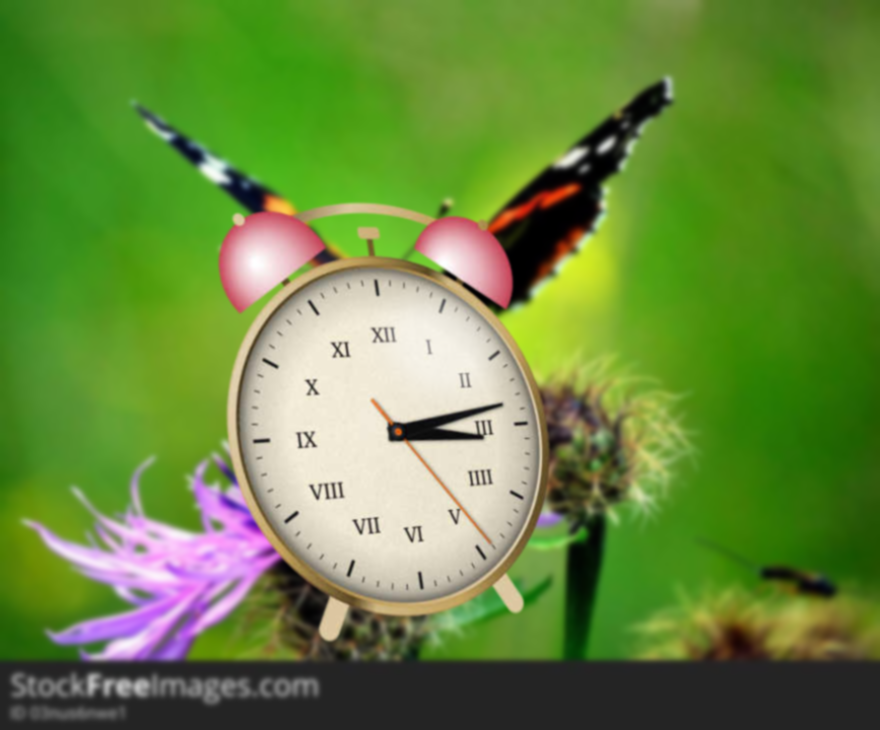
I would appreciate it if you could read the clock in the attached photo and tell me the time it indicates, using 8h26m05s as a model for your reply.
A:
3h13m24s
